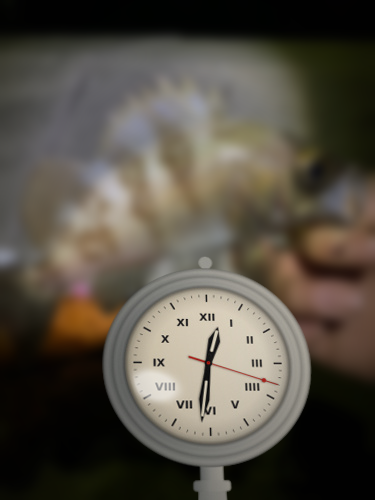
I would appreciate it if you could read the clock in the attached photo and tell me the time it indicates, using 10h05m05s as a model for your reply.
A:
12h31m18s
